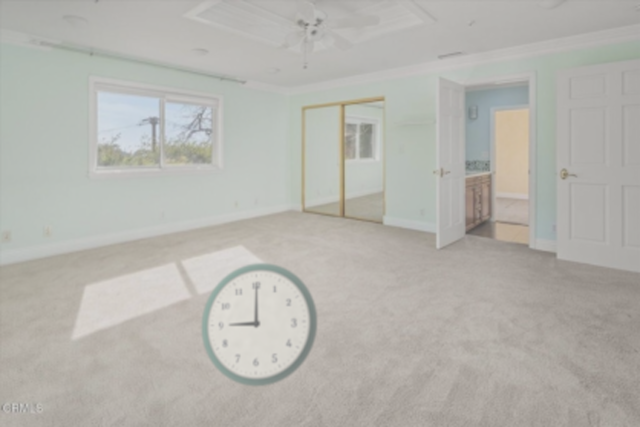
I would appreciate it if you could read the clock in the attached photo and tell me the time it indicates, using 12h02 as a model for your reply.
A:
9h00
